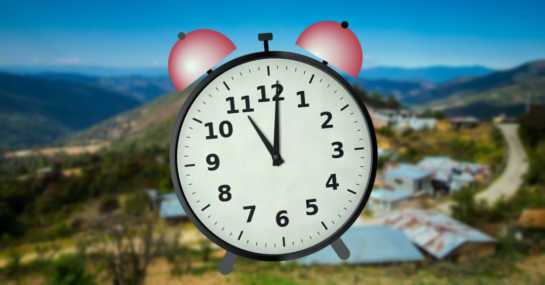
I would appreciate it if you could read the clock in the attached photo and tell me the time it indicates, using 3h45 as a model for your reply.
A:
11h01
